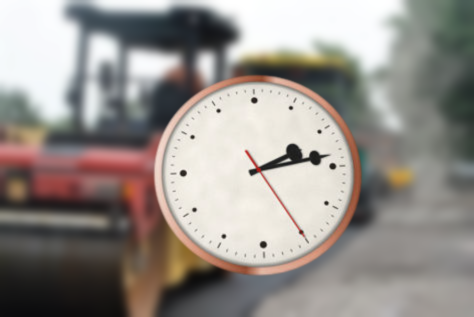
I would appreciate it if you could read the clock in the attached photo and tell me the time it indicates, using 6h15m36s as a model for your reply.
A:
2h13m25s
